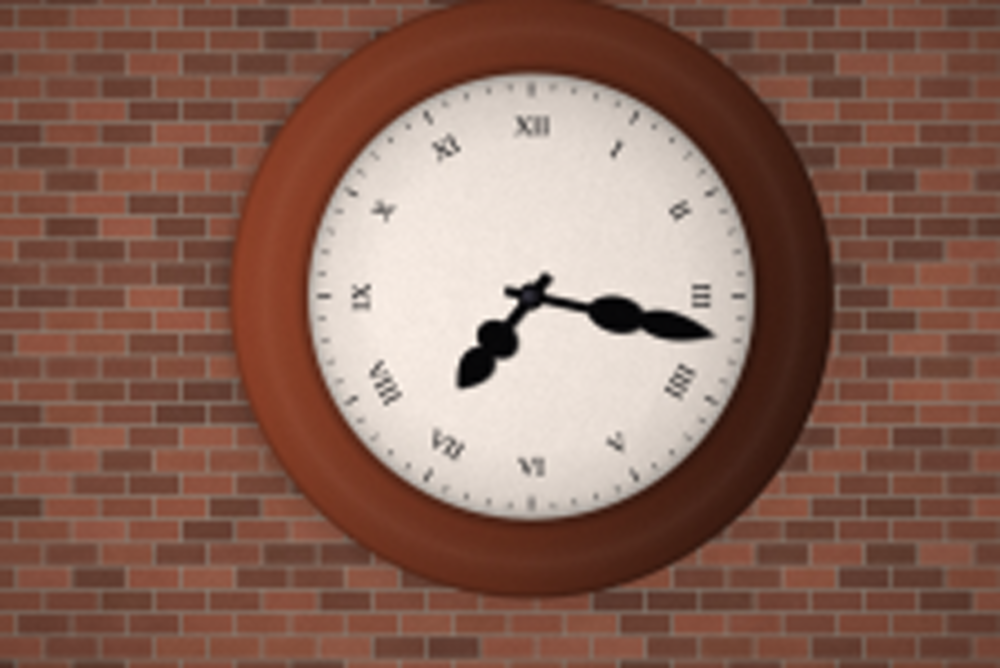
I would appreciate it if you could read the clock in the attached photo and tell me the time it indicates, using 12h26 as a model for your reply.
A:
7h17
